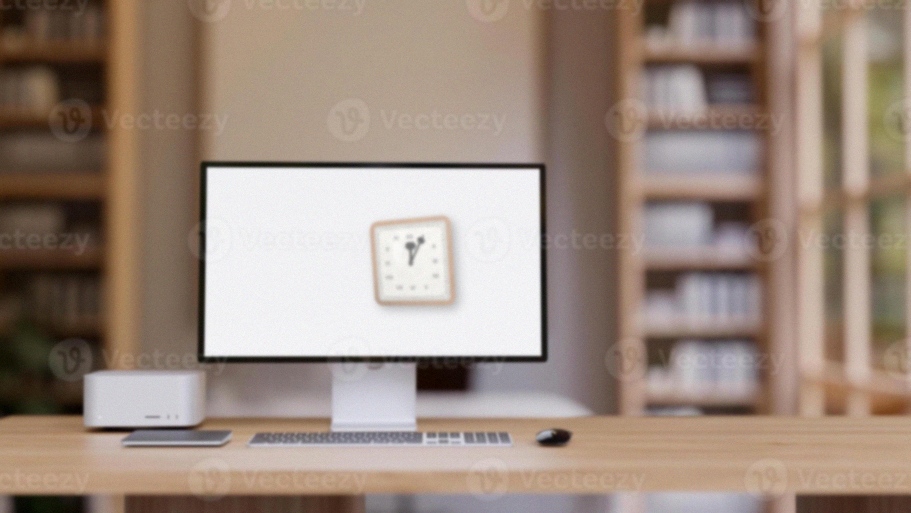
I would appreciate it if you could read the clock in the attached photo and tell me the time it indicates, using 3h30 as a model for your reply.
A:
12h05
